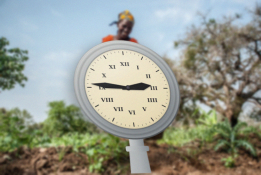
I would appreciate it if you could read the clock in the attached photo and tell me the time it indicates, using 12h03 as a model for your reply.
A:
2h46
